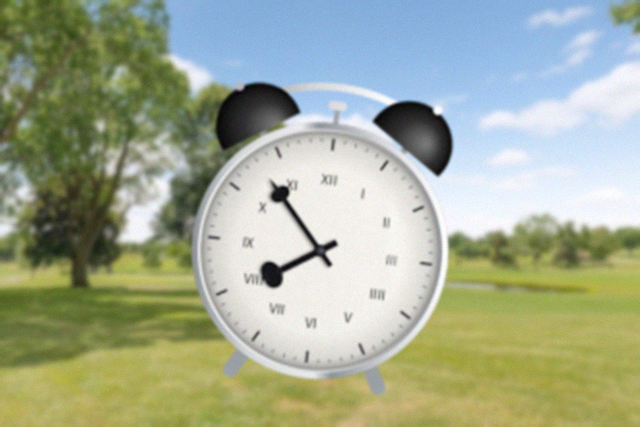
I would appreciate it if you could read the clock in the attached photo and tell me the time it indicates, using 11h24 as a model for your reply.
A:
7h53
